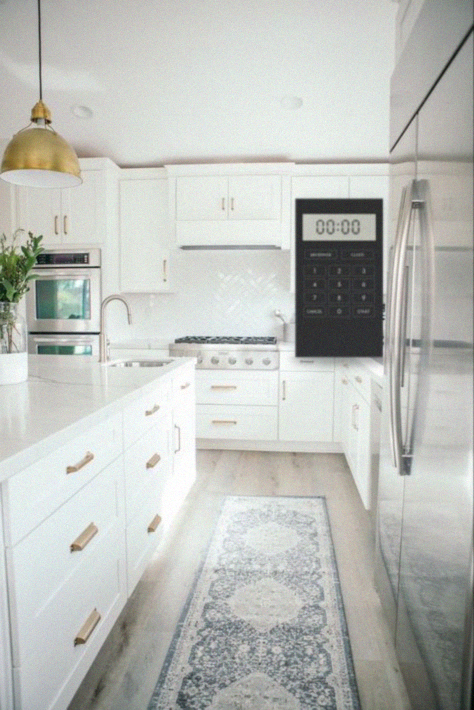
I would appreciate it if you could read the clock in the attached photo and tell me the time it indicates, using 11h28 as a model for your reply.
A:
0h00
